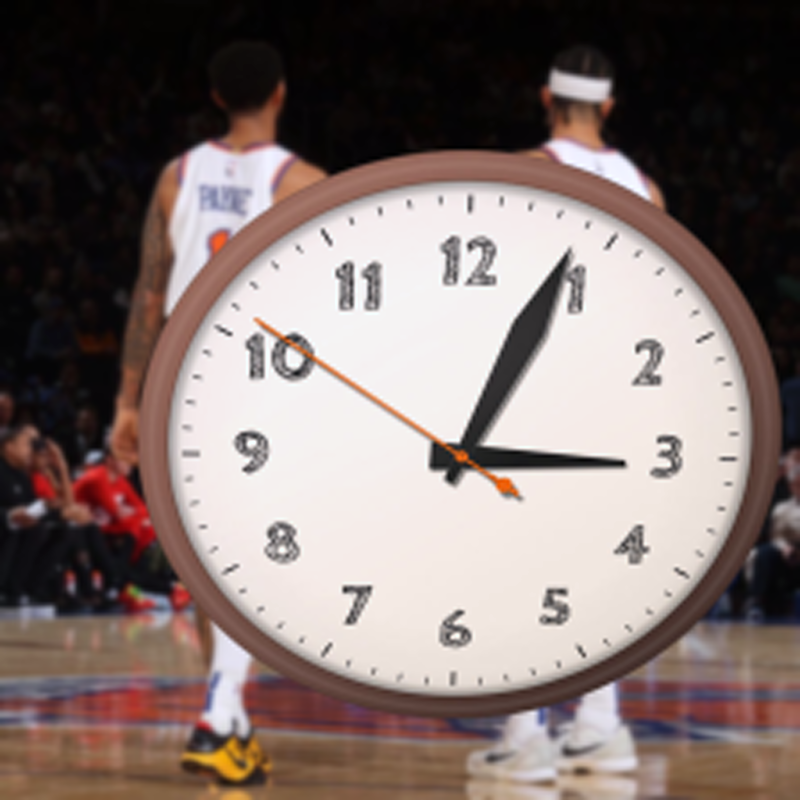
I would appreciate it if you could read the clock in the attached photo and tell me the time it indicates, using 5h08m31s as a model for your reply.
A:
3h03m51s
